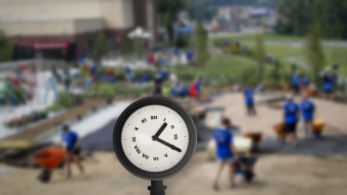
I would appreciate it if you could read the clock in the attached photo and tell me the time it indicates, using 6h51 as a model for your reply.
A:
1h20
